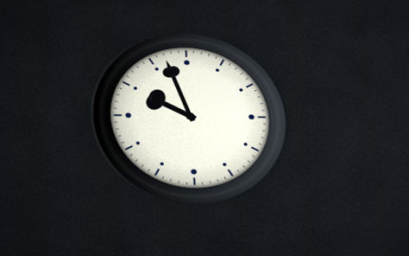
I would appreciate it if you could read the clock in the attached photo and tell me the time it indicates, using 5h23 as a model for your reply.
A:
9h57
